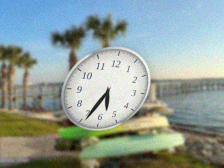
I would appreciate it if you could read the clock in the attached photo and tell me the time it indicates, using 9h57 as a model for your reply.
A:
5h34
